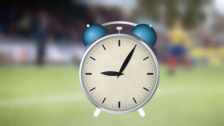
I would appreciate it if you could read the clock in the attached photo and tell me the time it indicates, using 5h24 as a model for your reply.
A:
9h05
